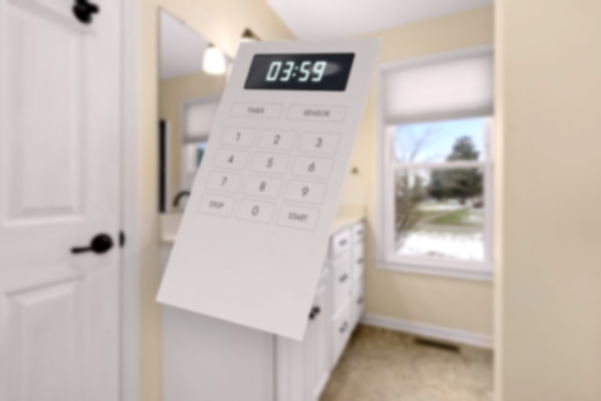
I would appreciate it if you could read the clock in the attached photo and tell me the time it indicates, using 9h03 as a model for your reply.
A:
3h59
